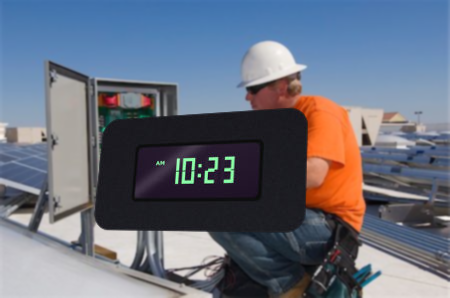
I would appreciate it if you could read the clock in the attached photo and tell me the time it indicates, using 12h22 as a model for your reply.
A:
10h23
